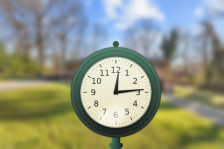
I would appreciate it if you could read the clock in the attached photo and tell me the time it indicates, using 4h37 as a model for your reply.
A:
12h14
